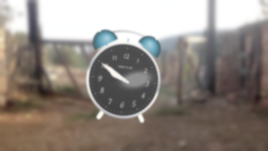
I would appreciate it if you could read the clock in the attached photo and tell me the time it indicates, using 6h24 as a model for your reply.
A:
9h50
